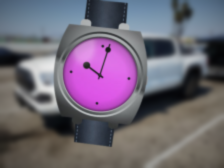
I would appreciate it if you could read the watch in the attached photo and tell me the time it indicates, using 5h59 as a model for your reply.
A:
10h02
